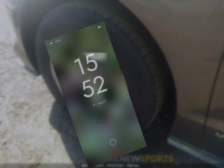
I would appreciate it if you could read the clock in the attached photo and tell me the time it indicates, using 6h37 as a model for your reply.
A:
15h52
